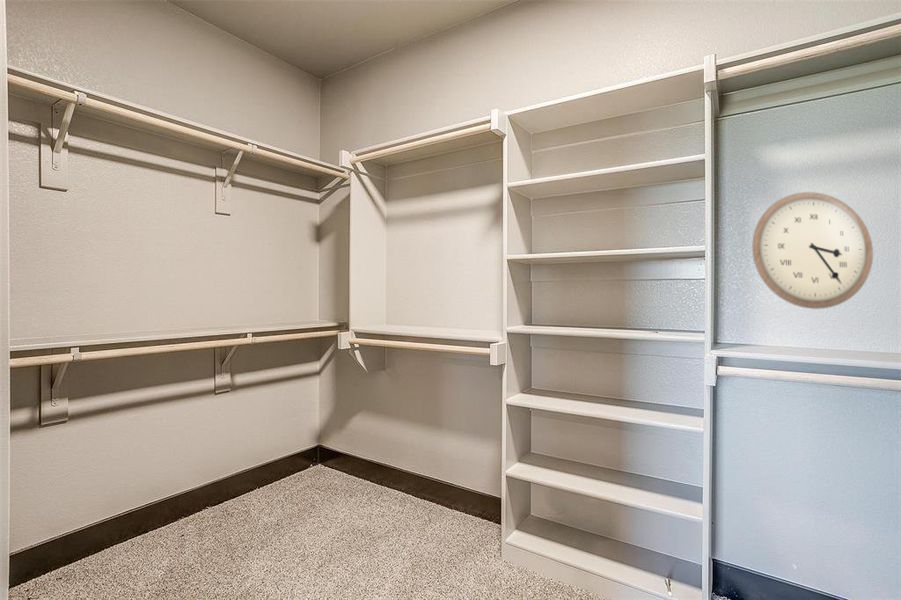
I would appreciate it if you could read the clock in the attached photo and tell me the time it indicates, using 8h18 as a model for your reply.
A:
3h24
